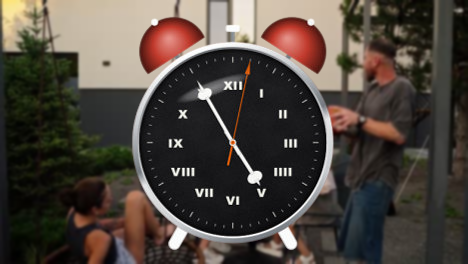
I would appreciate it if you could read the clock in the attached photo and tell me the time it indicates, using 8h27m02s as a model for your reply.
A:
4h55m02s
